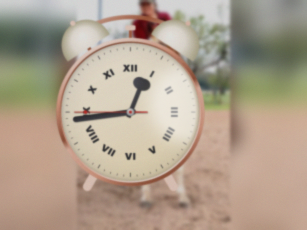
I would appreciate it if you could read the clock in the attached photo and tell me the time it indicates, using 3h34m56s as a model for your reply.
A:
12h43m45s
